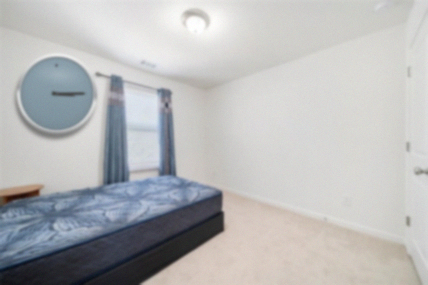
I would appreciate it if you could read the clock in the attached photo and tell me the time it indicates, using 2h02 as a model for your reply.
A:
3h15
